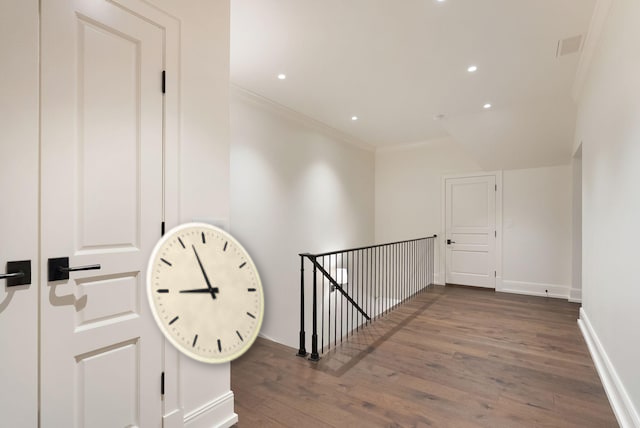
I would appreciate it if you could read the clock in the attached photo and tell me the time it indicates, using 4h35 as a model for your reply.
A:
8h57
